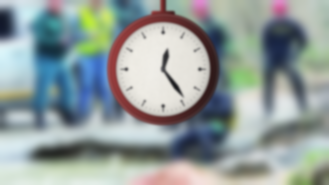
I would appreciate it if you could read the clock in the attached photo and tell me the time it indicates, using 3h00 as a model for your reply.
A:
12h24
